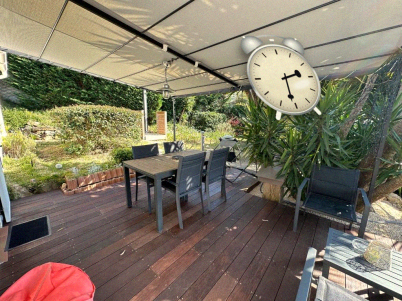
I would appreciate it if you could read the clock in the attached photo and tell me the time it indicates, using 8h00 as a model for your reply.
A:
2h31
